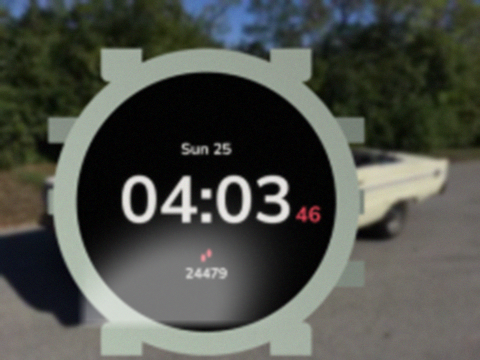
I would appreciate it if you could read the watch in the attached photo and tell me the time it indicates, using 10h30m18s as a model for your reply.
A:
4h03m46s
